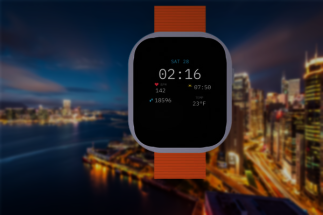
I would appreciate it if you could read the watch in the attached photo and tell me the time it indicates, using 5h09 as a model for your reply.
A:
2h16
